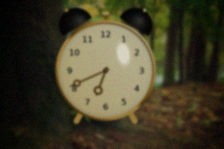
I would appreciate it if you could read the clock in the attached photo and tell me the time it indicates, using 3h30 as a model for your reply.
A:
6h41
